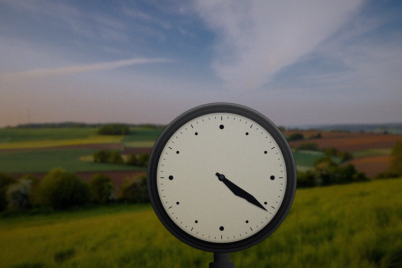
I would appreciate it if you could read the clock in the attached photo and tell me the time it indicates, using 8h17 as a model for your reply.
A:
4h21
